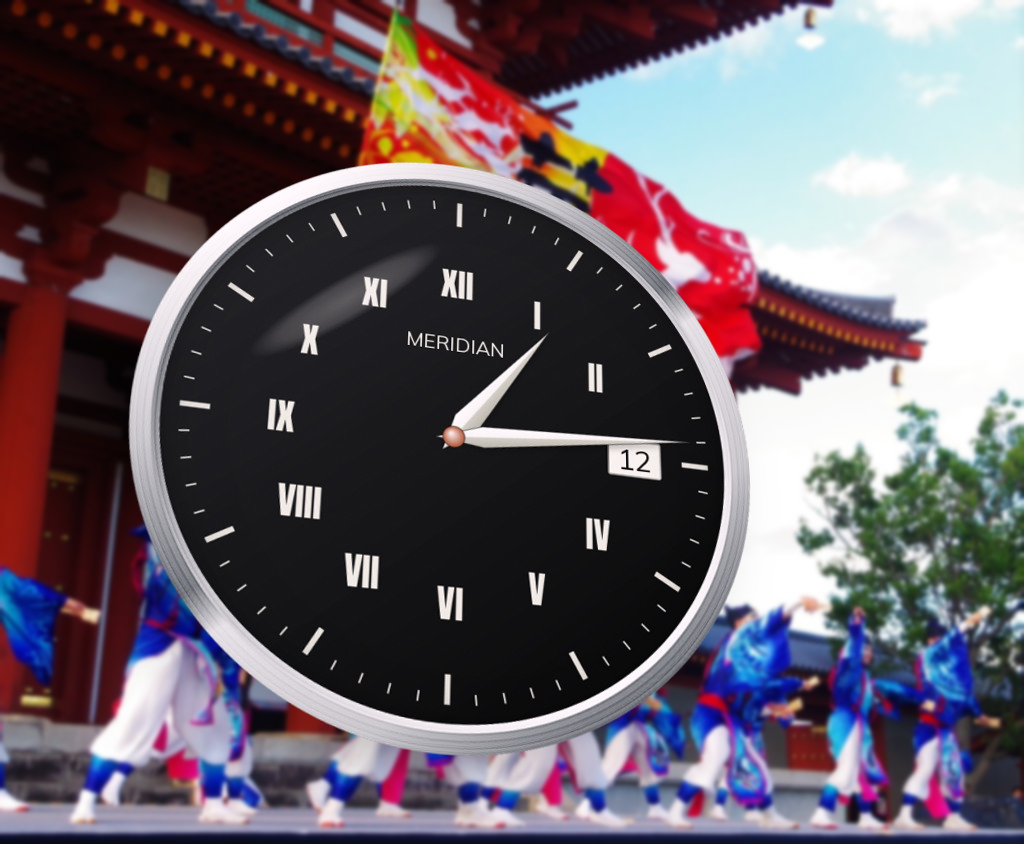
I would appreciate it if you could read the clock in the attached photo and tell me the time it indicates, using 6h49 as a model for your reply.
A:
1h14
